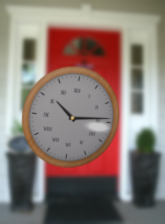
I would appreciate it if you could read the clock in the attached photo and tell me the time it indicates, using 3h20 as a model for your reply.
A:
10h14
